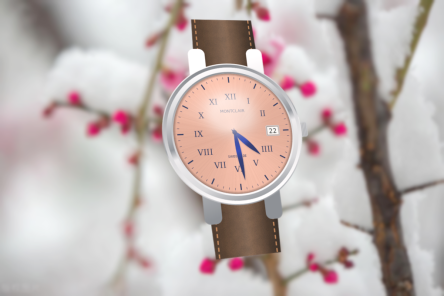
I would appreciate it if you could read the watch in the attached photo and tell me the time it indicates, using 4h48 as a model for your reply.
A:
4h29
